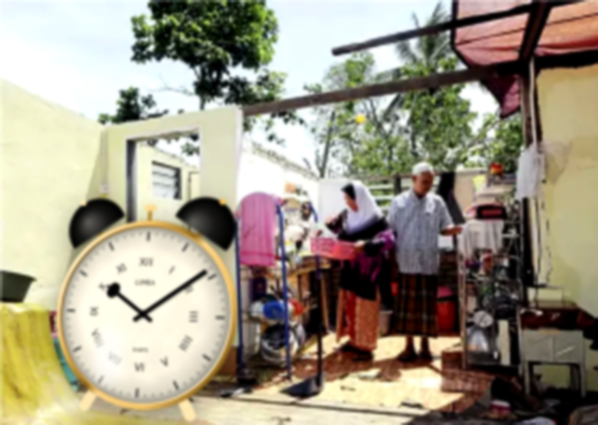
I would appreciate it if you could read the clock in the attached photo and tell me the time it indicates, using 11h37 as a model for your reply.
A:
10h09
